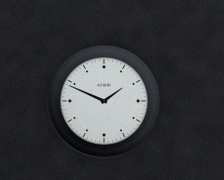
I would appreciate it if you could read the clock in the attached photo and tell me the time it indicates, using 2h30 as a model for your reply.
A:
1h49
